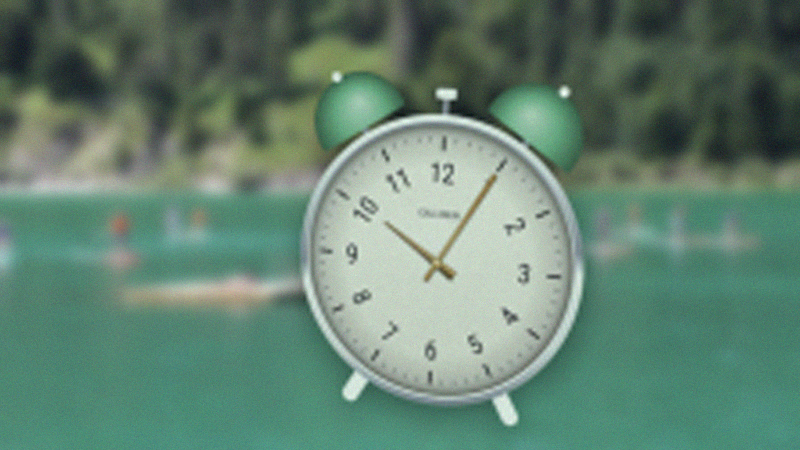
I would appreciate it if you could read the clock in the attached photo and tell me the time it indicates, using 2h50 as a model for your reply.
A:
10h05
